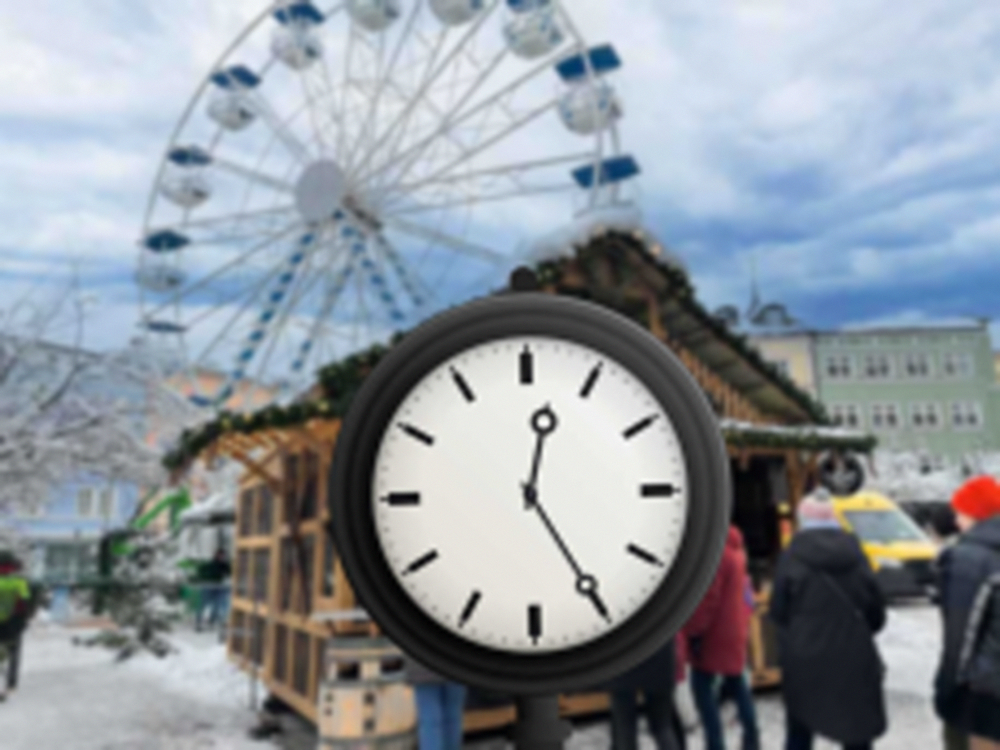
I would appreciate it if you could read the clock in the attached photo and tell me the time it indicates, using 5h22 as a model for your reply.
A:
12h25
